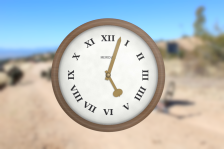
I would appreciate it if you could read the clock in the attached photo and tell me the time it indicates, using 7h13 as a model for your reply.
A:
5h03
